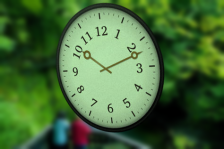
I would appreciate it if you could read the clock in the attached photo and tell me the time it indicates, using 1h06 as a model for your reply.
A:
10h12
